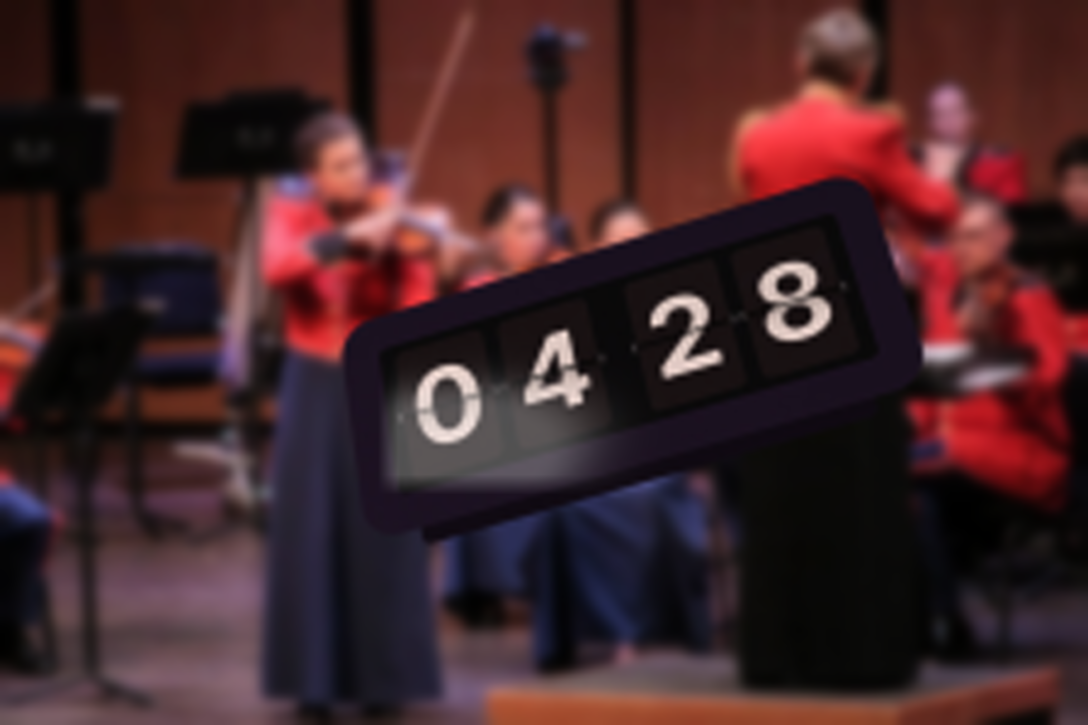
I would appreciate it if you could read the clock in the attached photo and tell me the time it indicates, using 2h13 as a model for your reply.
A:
4h28
